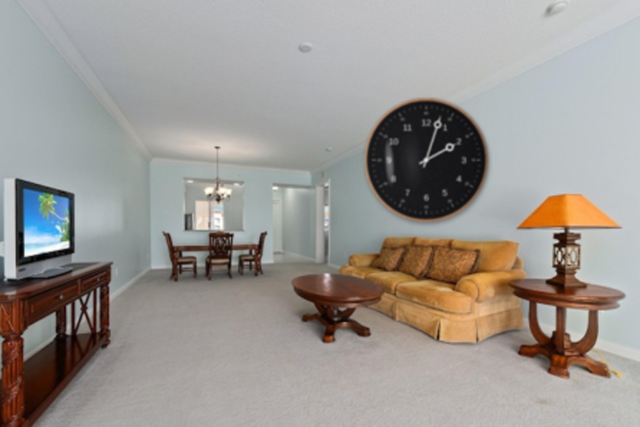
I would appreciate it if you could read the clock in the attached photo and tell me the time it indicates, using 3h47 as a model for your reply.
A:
2h03
